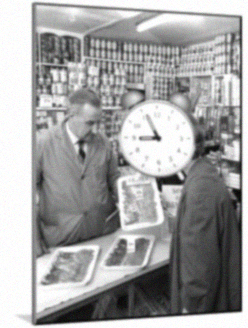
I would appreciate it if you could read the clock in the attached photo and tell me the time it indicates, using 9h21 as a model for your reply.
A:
8h56
